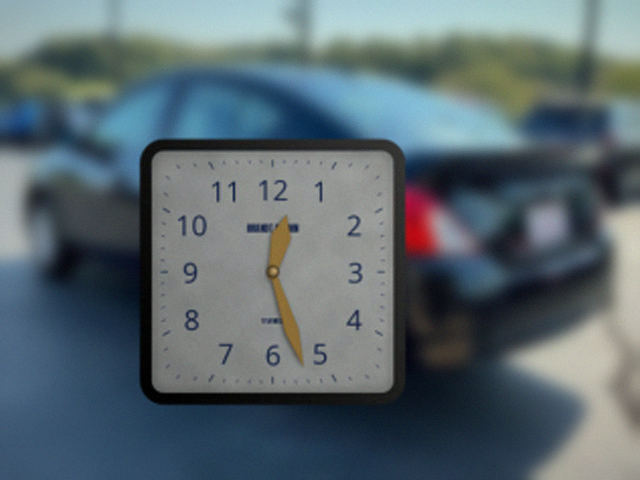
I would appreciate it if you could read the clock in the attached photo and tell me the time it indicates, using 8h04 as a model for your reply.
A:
12h27
